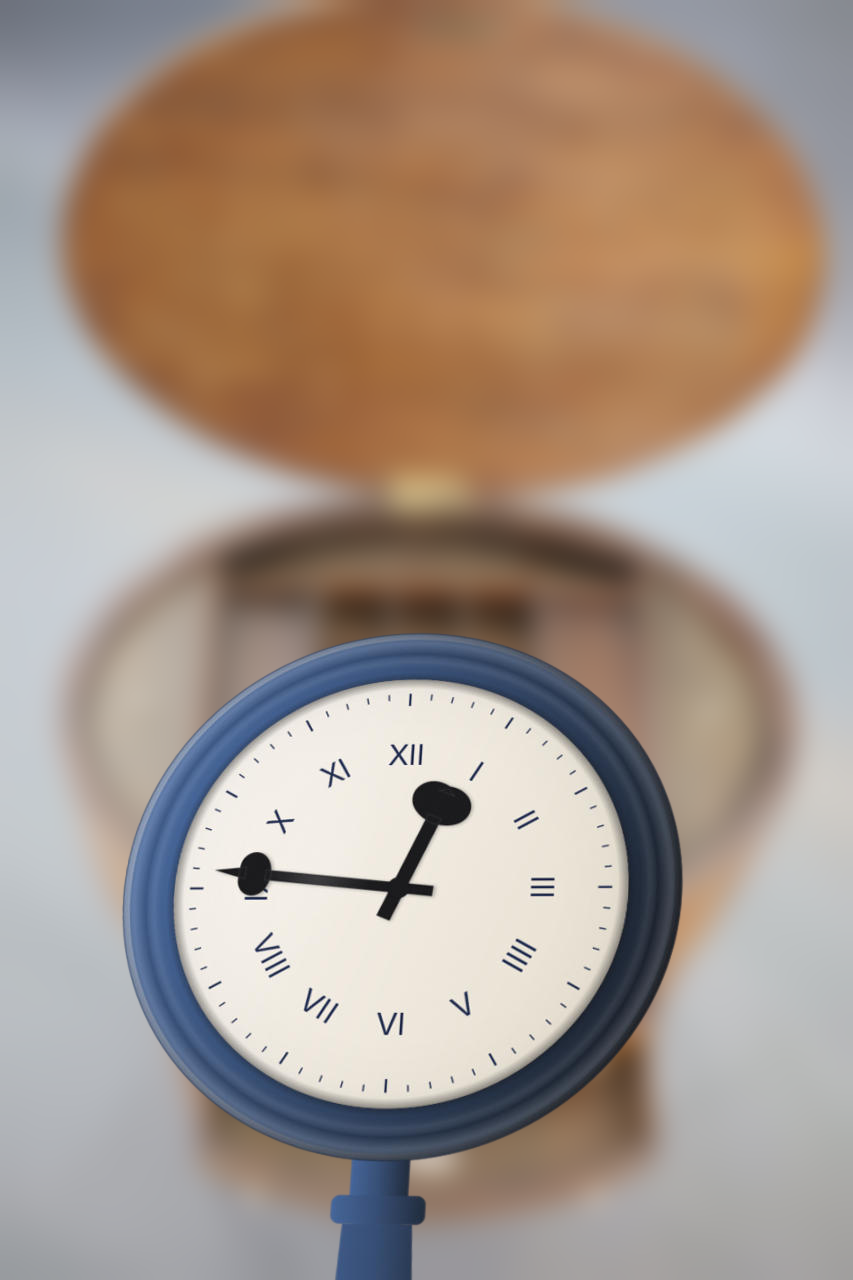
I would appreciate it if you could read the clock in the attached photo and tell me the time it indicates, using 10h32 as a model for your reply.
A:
12h46
